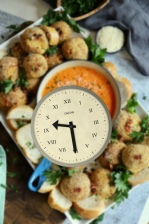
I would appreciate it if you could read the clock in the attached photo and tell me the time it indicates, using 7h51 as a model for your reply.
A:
9h30
